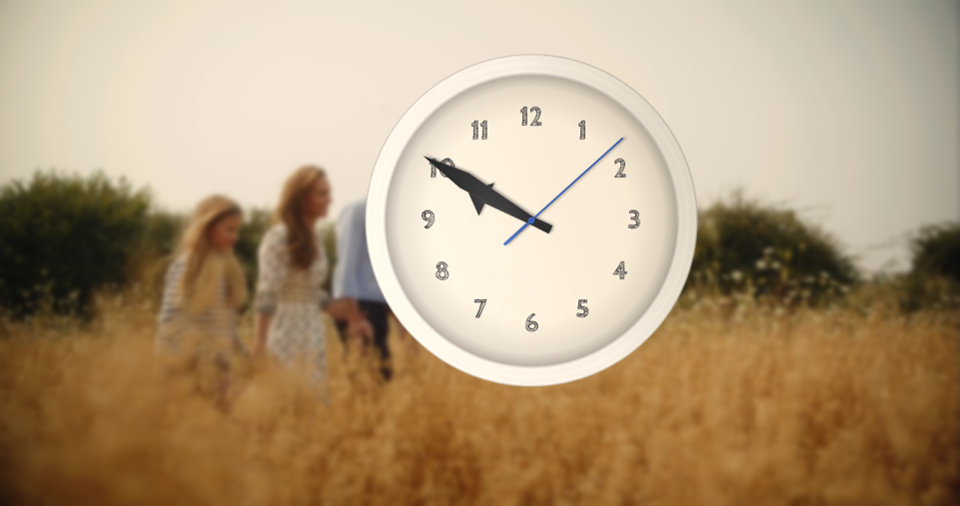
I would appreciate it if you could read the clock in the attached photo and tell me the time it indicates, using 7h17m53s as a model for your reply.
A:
9h50m08s
